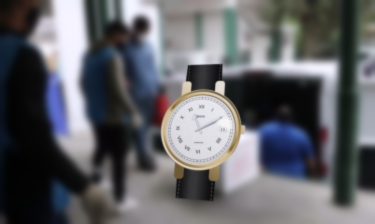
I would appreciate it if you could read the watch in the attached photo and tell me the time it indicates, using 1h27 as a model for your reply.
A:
11h10
